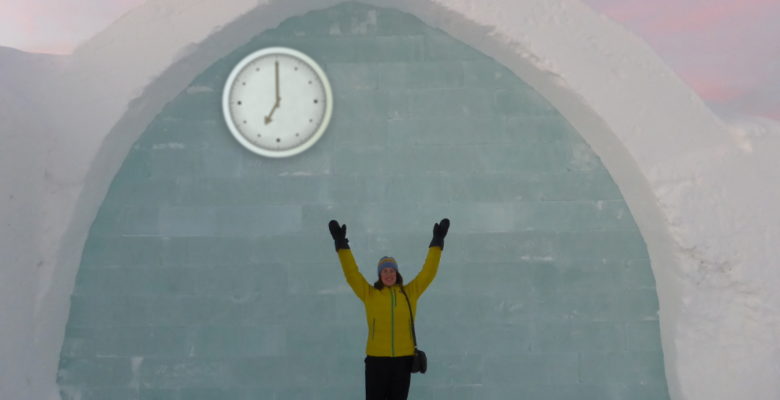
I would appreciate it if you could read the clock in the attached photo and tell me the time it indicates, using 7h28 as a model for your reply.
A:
7h00
